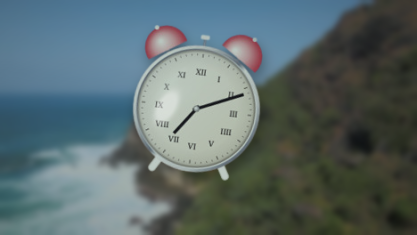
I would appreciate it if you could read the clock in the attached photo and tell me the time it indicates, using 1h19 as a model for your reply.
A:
7h11
